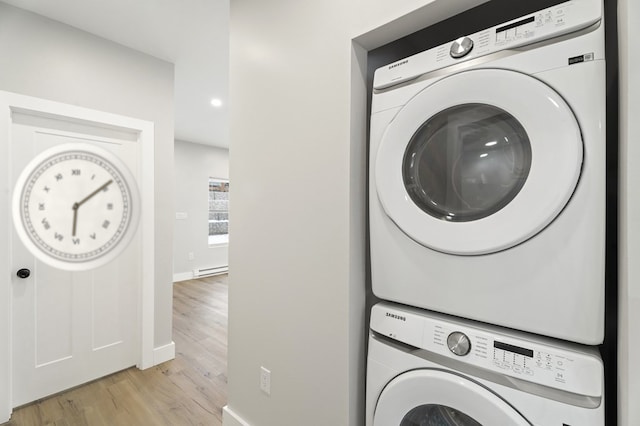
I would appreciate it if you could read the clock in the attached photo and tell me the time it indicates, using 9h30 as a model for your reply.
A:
6h09
